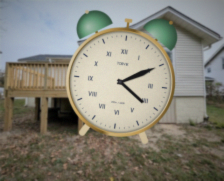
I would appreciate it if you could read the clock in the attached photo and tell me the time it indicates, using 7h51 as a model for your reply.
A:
4h10
